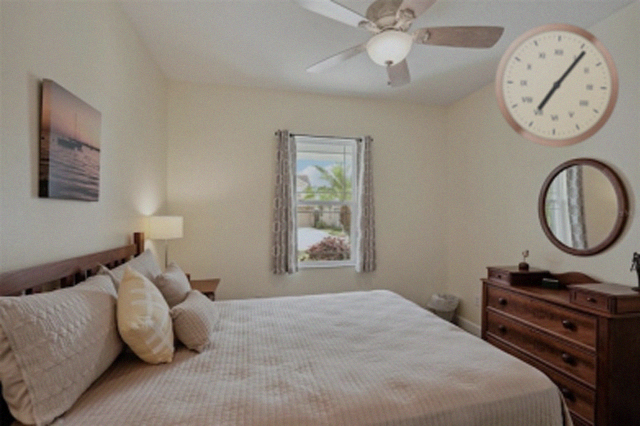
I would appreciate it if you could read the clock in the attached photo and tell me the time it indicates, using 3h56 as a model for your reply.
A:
7h06
